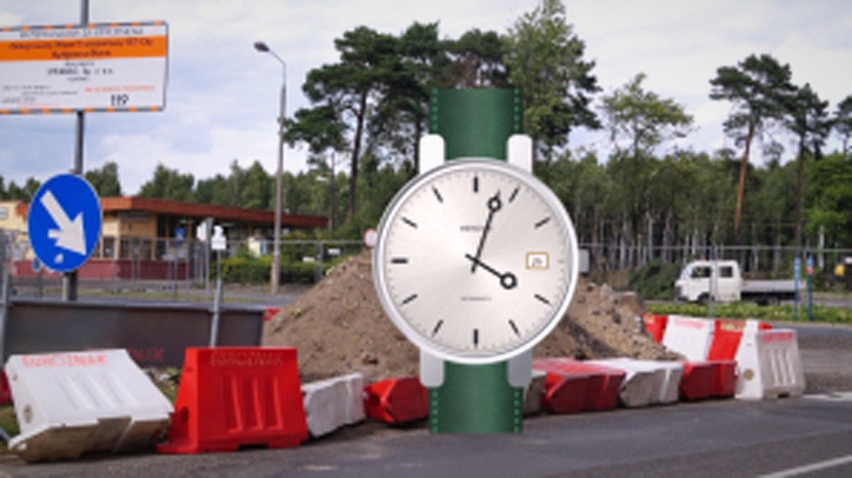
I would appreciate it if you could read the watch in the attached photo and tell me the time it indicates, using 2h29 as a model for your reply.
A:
4h03
